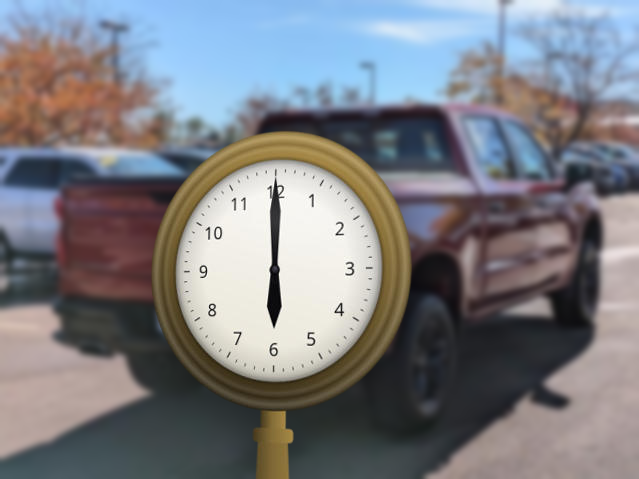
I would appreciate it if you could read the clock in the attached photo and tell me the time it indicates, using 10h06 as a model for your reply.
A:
6h00
